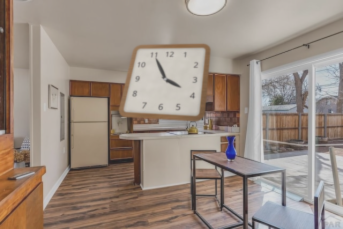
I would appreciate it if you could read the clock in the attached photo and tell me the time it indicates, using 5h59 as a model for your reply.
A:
3h55
